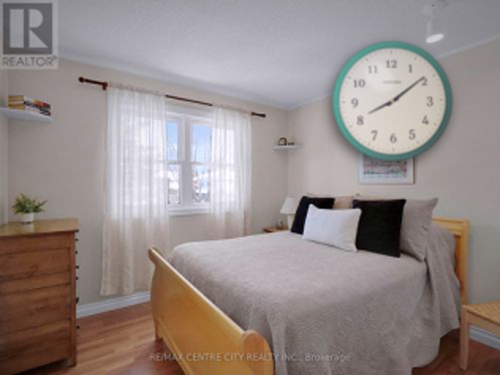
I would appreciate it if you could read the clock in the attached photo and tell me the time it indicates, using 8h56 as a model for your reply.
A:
8h09
